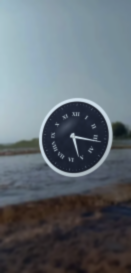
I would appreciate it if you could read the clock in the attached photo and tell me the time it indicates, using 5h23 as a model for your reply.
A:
5h16
